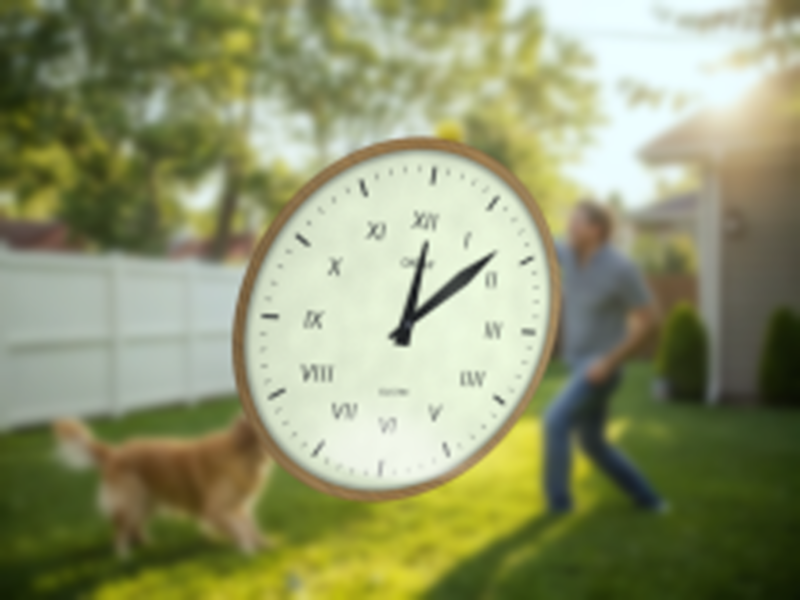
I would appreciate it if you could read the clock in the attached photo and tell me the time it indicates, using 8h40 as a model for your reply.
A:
12h08
